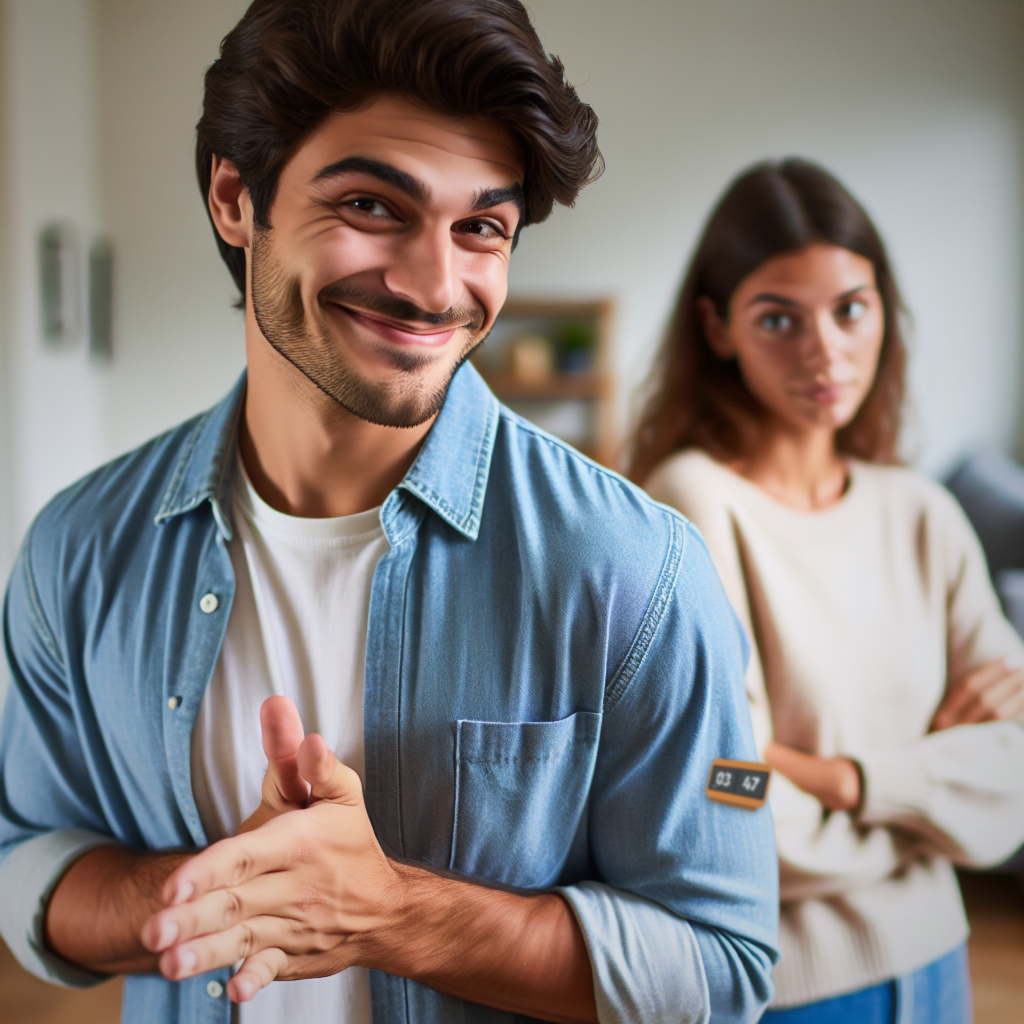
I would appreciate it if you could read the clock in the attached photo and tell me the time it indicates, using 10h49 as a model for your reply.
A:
3h47
